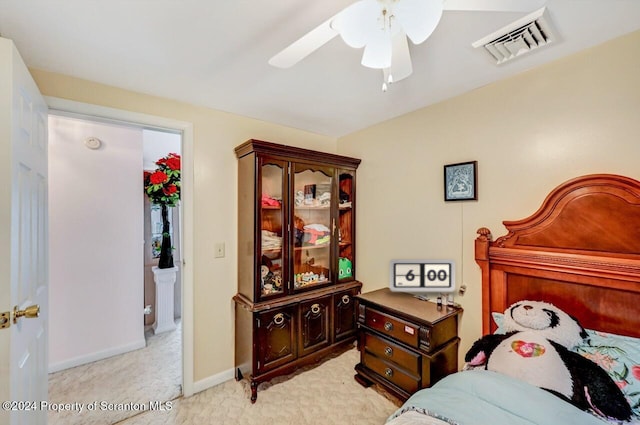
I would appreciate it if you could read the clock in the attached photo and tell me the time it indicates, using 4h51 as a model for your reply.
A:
6h00
